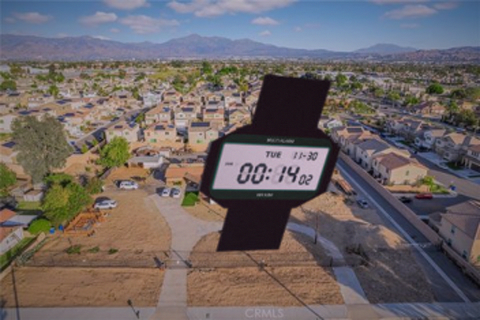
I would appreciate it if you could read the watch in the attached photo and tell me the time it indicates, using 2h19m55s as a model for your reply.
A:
0h14m02s
